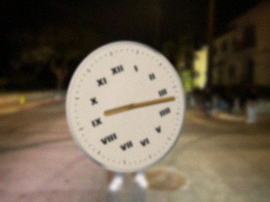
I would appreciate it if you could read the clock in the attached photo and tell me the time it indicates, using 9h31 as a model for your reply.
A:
9h17
